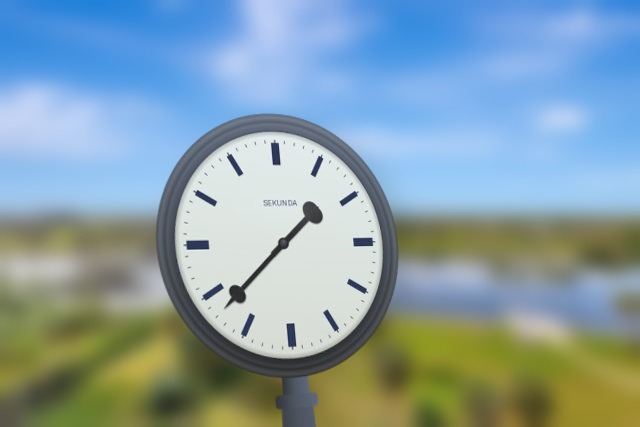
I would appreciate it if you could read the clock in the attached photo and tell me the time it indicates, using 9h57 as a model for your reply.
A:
1h38
